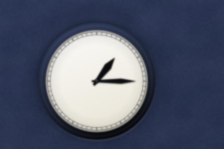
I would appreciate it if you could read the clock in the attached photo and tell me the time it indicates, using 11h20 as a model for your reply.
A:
1h15
